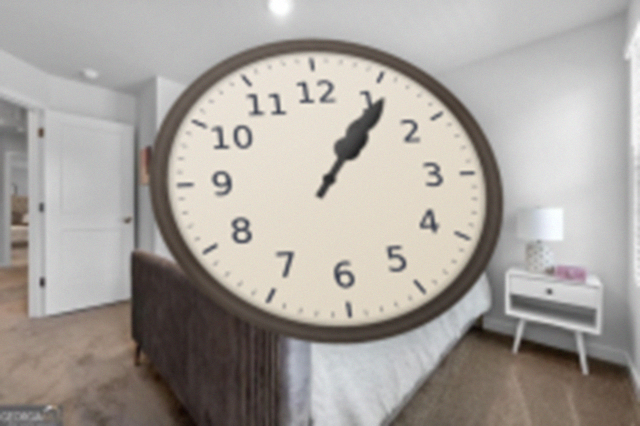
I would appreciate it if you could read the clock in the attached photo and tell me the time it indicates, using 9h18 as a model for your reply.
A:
1h06
